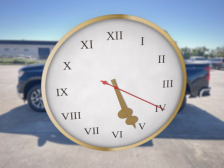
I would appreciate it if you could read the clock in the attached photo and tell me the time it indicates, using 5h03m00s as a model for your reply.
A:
5h26m20s
